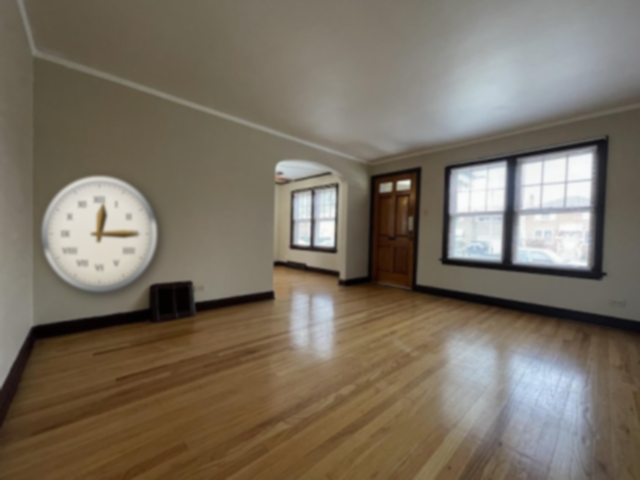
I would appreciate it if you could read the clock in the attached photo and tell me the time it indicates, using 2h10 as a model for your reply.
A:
12h15
